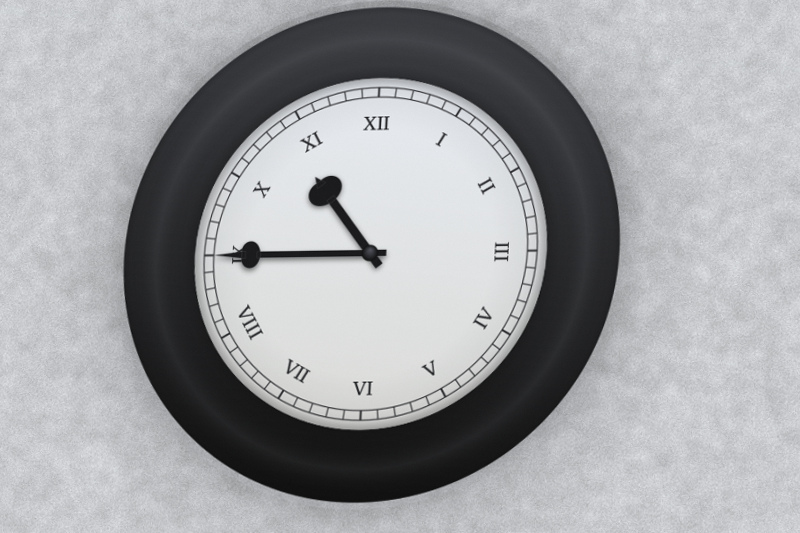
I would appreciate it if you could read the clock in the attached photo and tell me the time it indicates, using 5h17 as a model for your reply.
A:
10h45
